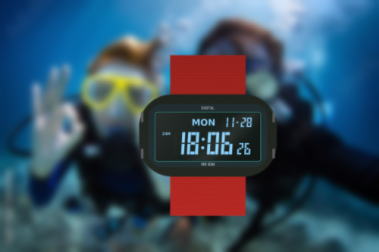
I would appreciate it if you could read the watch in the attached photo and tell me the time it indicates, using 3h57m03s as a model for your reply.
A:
18h06m26s
